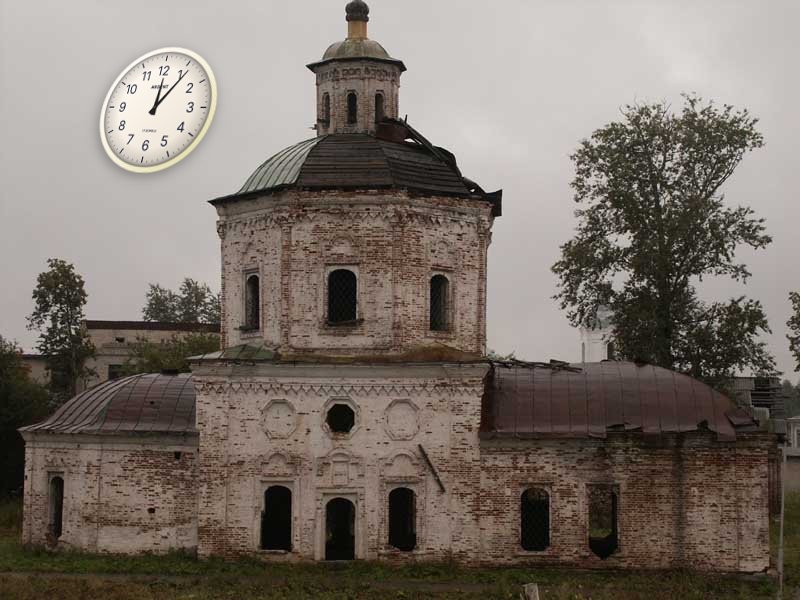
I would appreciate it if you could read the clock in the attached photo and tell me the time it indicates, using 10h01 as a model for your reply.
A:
12h06
